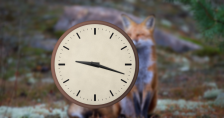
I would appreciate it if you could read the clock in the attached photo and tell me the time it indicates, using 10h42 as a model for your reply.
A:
9h18
